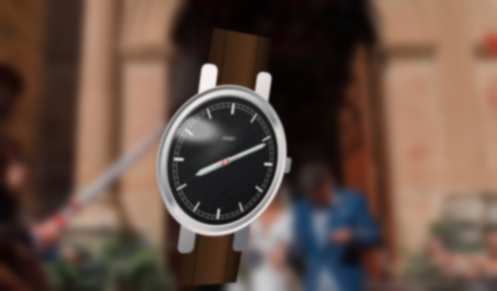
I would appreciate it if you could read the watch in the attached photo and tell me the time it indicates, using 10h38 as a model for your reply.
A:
8h11
